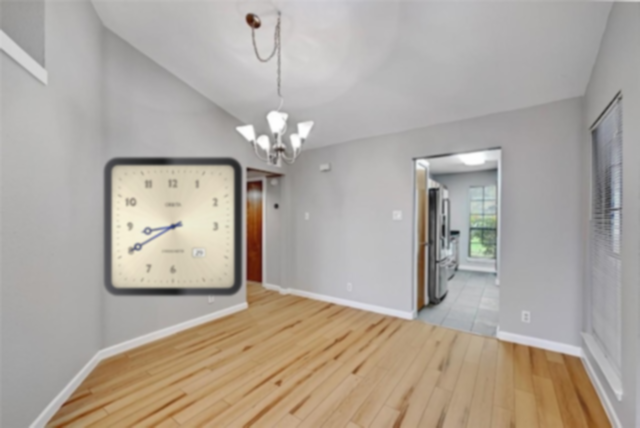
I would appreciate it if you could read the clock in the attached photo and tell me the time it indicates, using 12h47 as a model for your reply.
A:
8h40
